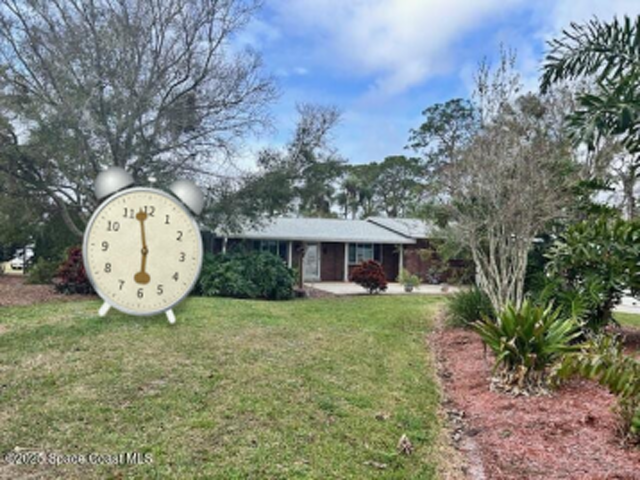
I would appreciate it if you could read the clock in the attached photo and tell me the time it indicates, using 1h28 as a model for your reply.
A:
5h58
